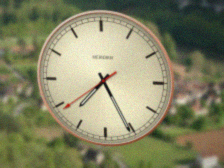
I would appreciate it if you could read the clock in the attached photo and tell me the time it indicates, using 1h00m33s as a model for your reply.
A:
7h25m39s
